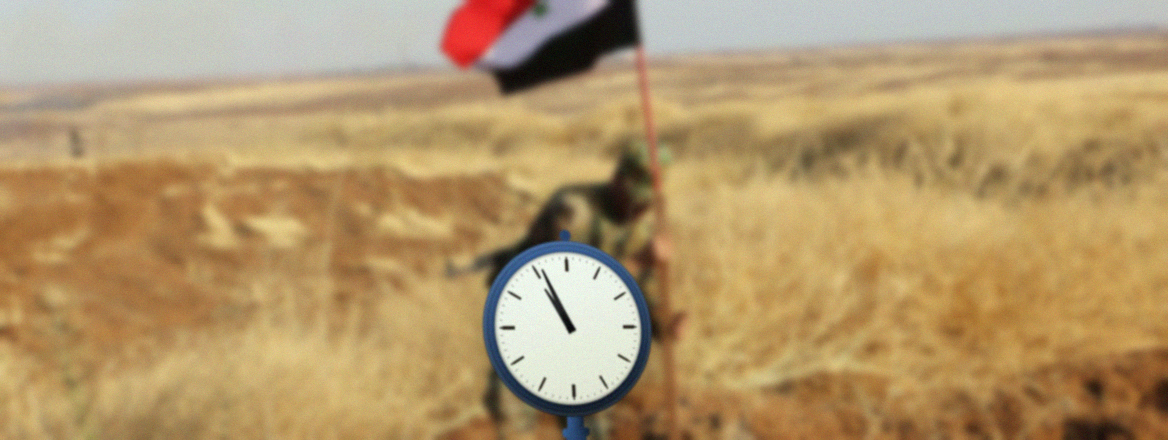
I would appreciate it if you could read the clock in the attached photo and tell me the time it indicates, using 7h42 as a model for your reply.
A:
10h56
